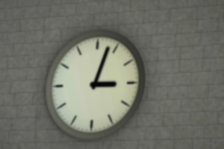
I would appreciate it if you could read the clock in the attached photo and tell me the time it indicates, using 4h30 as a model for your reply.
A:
3h03
